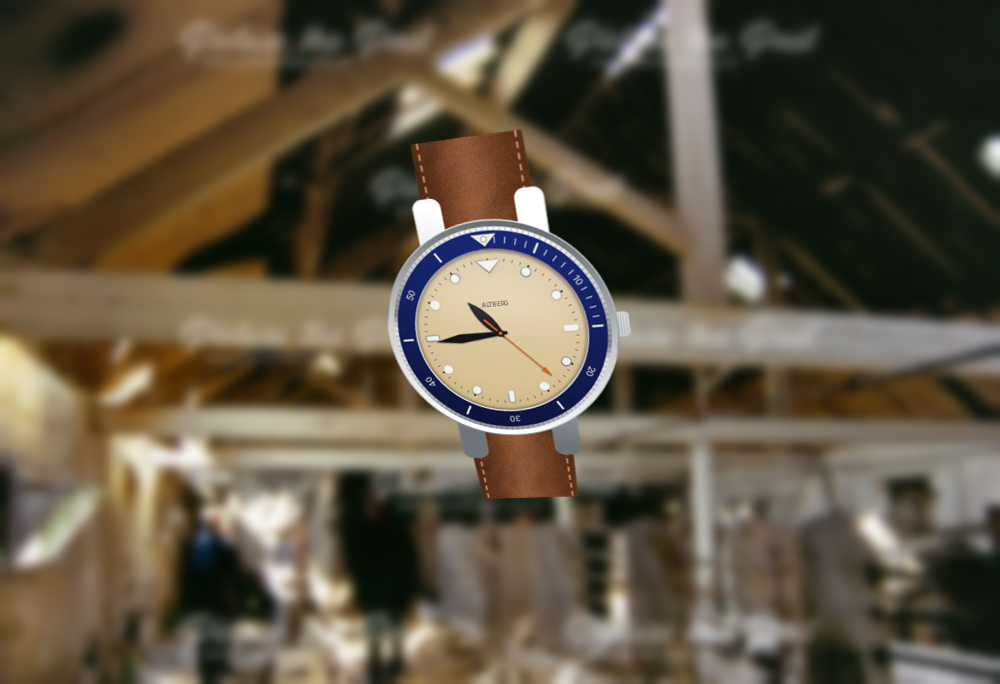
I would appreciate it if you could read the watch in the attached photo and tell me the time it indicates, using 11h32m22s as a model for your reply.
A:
10h44m23s
